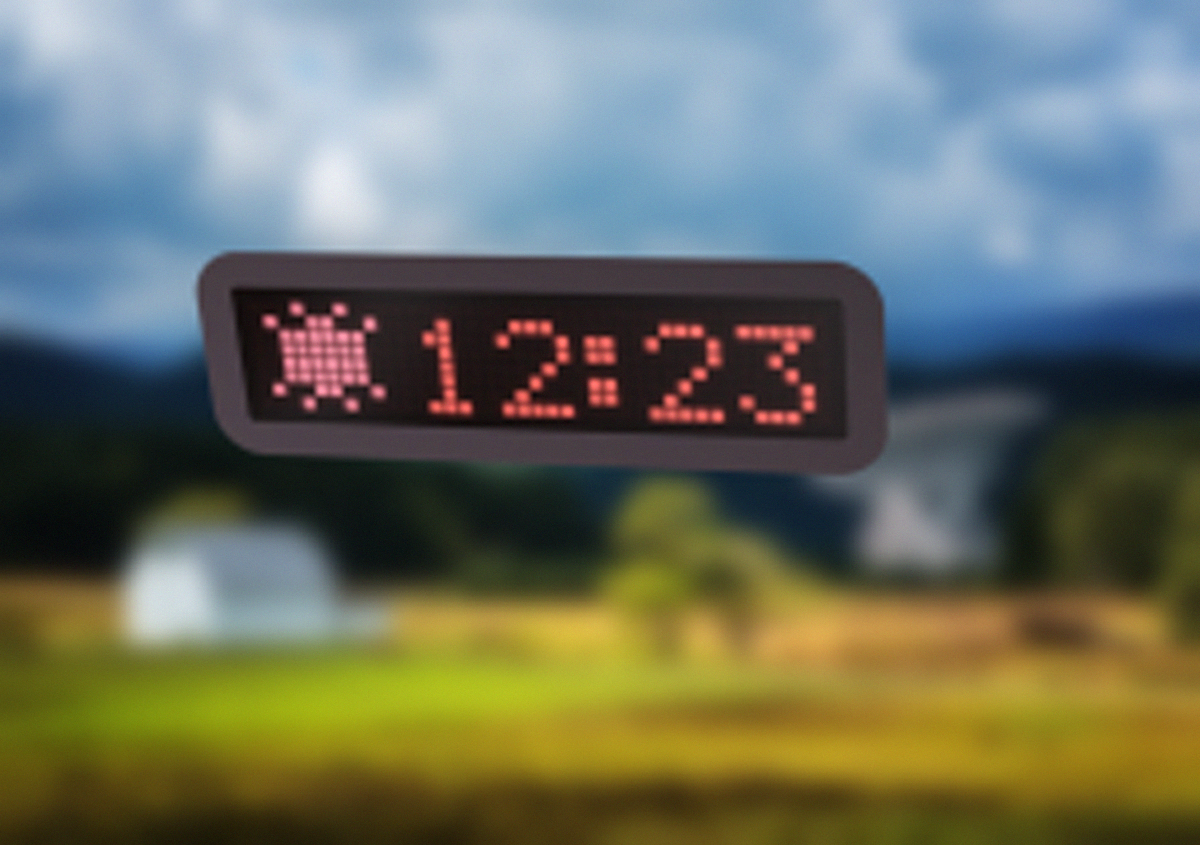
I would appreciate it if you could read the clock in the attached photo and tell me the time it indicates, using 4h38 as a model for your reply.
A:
12h23
